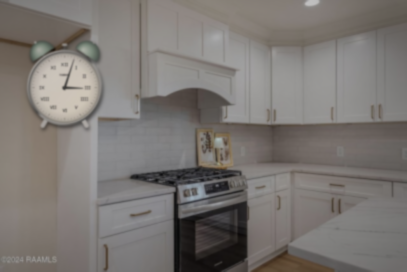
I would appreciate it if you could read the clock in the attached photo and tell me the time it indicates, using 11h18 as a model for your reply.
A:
3h03
